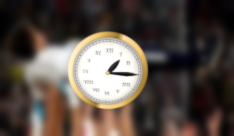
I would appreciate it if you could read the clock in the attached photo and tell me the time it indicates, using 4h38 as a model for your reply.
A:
1h15
